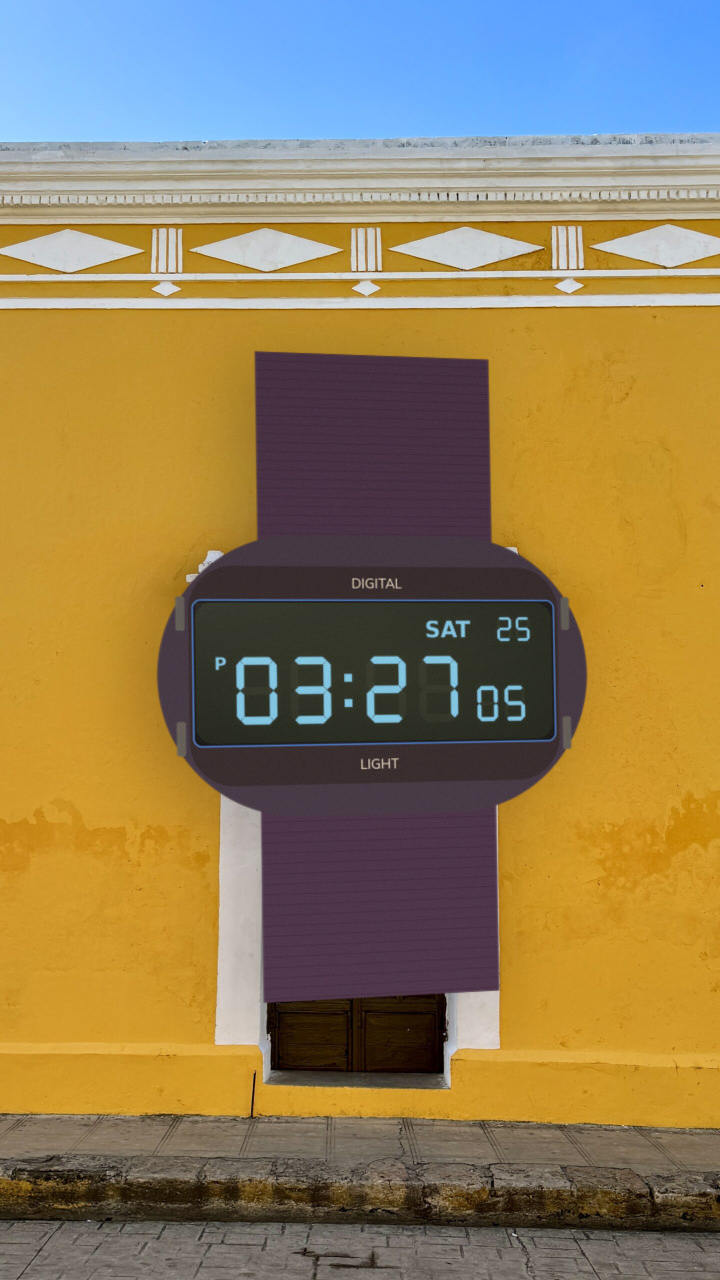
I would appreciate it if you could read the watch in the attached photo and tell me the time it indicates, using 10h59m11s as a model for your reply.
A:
3h27m05s
